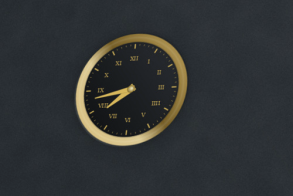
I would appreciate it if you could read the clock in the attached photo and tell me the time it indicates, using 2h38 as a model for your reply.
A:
7h43
